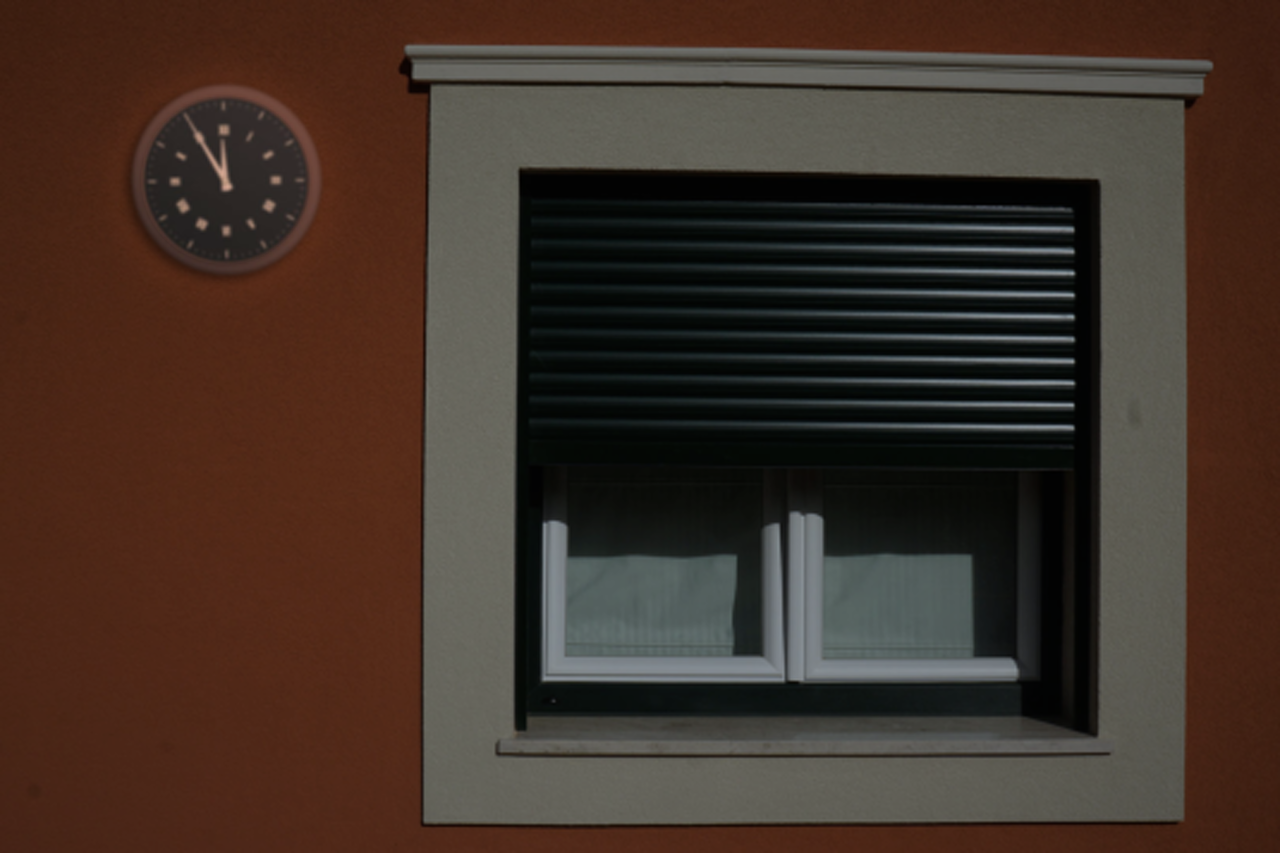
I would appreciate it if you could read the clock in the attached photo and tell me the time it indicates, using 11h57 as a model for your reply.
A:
11h55
